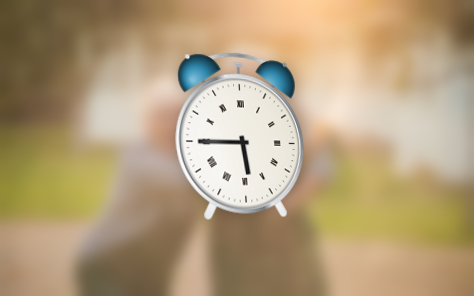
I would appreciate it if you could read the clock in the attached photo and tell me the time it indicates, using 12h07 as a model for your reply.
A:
5h45
